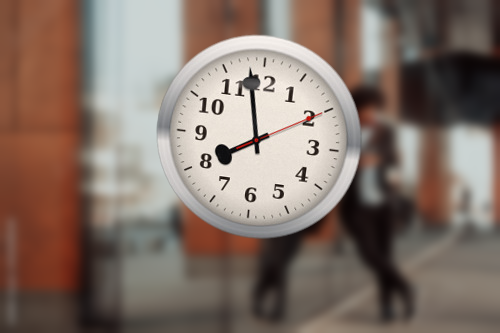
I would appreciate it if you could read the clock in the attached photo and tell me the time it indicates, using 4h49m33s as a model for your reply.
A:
7h58m10s
